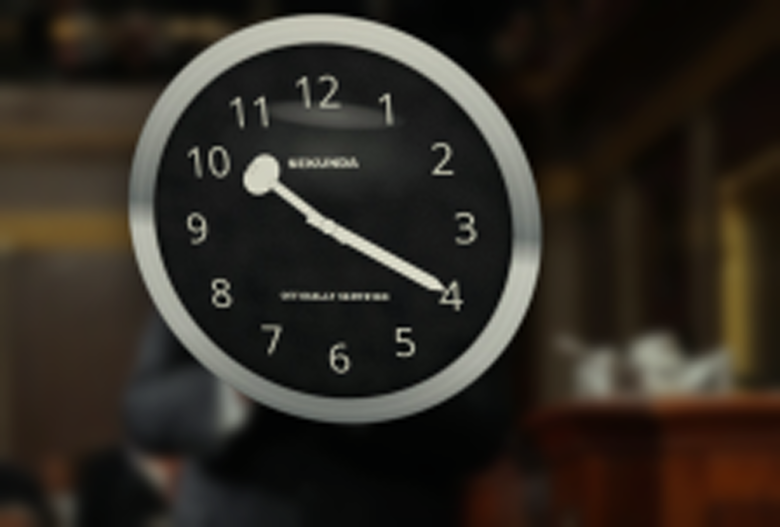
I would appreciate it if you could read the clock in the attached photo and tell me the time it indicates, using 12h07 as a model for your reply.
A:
10h20
